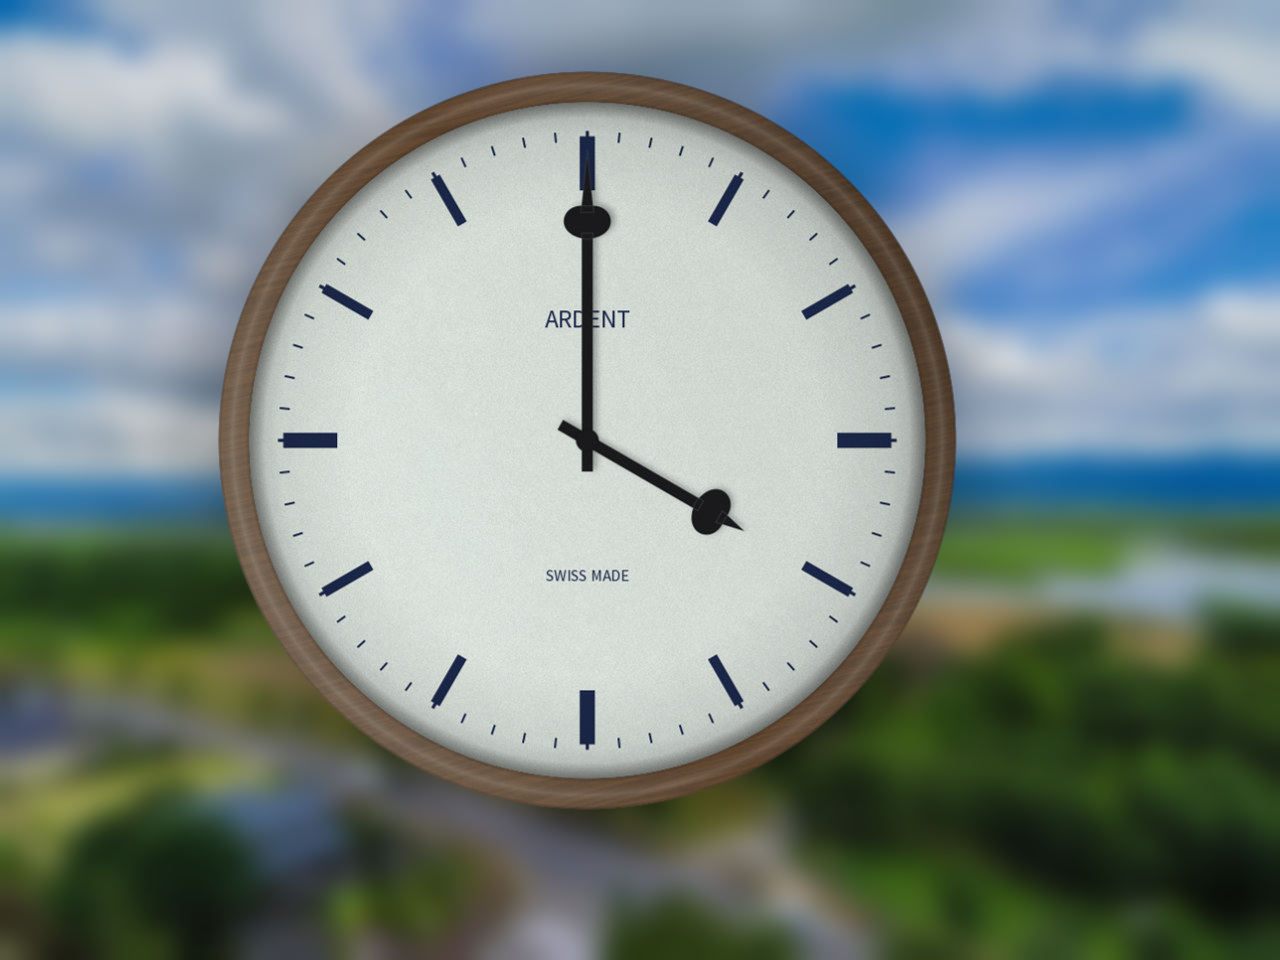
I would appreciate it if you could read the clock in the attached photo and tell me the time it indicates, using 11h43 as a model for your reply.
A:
4h00
